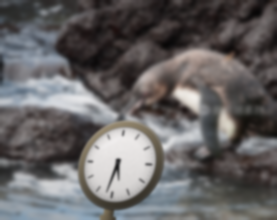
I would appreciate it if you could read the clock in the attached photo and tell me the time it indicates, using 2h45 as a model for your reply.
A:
5h32
